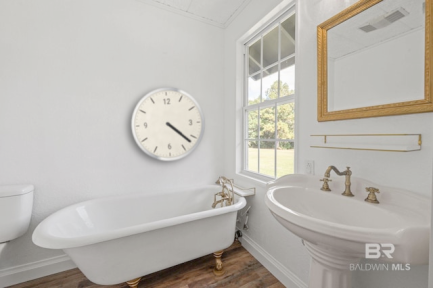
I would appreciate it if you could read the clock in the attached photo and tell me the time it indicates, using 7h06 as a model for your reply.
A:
4h22
